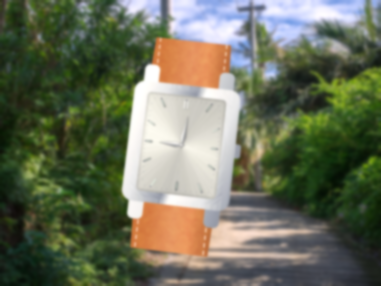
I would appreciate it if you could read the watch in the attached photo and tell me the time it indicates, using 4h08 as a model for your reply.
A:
9h01
